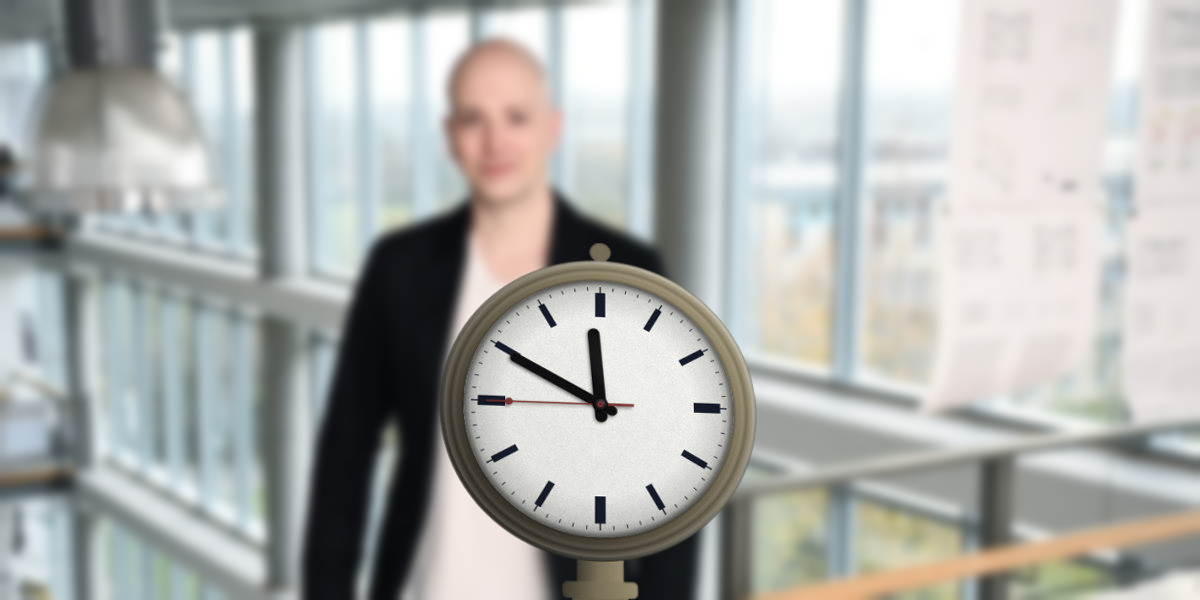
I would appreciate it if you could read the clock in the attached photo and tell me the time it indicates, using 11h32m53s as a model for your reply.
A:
11h49m45s
